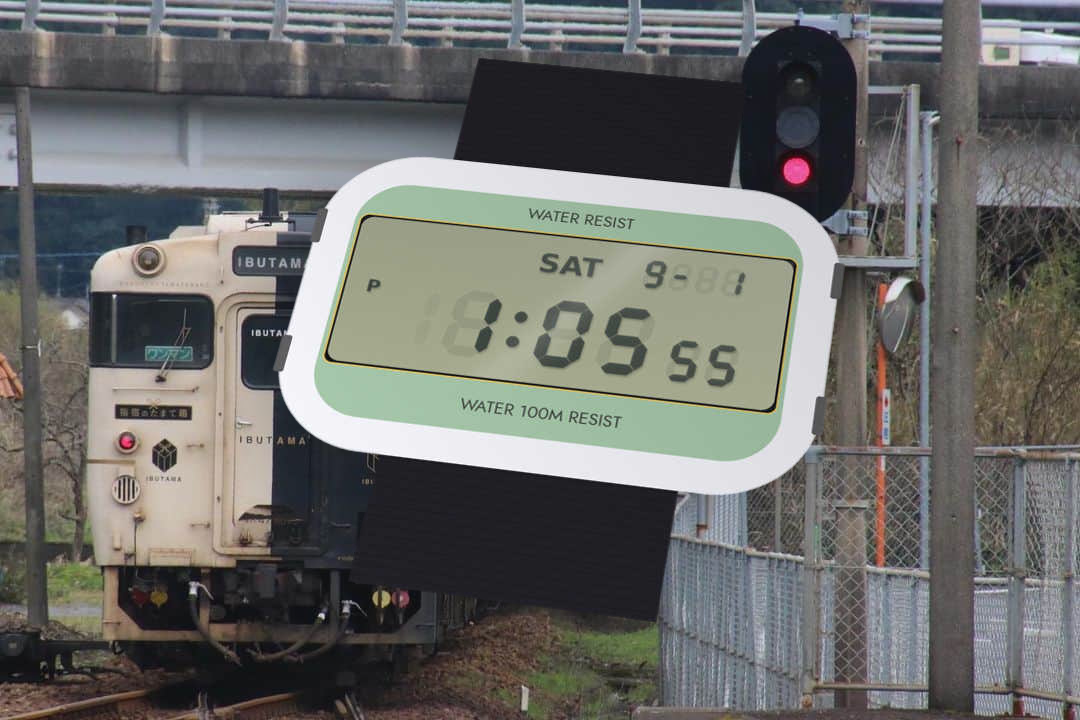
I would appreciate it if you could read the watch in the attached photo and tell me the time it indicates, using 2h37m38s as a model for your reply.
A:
1h05m55s
